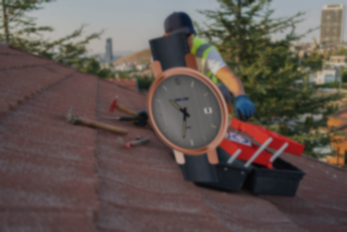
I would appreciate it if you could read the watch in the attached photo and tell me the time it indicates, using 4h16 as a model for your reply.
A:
10h33
